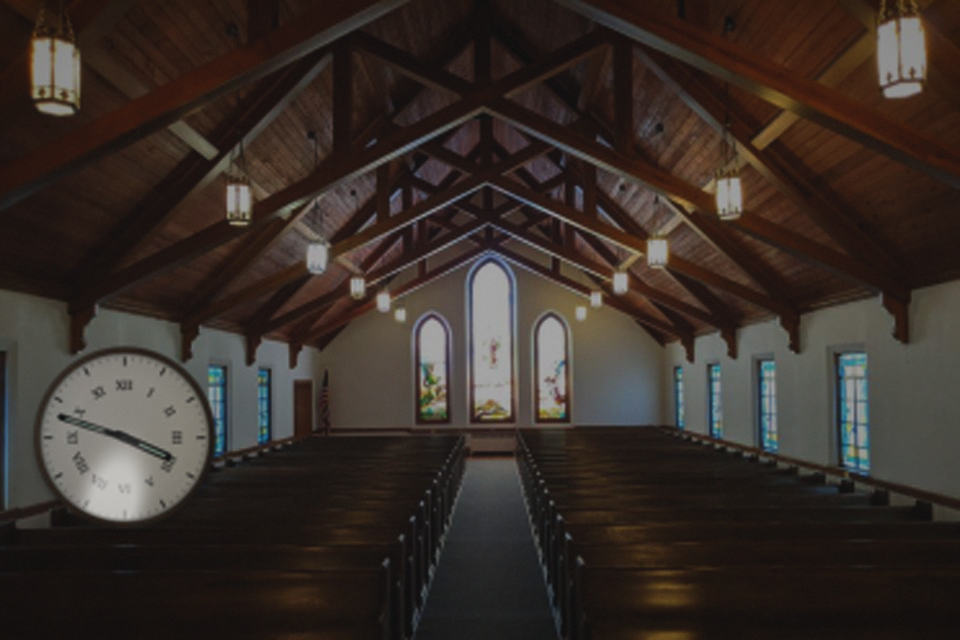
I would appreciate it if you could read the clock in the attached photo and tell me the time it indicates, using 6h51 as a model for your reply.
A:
3h48
